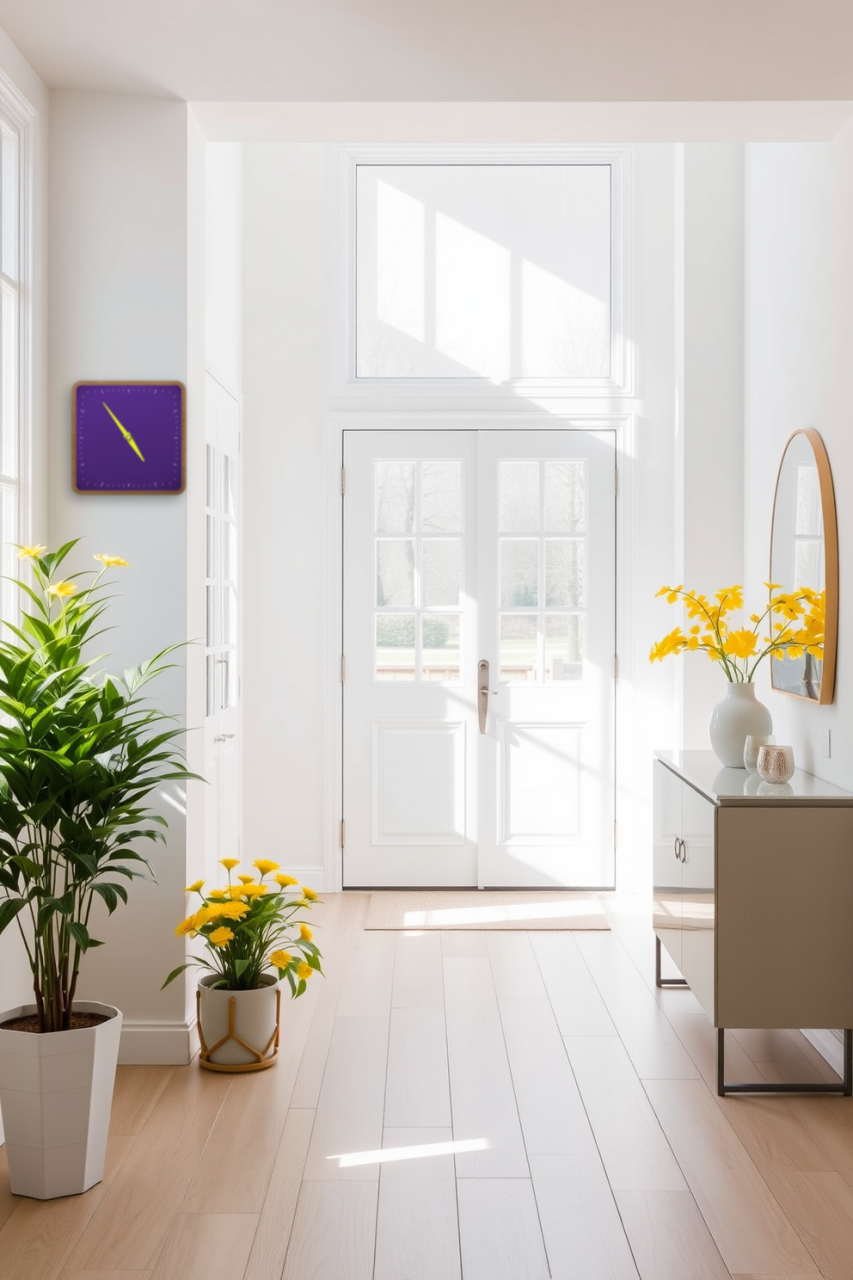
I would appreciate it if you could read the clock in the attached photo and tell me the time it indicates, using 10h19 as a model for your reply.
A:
4h54
